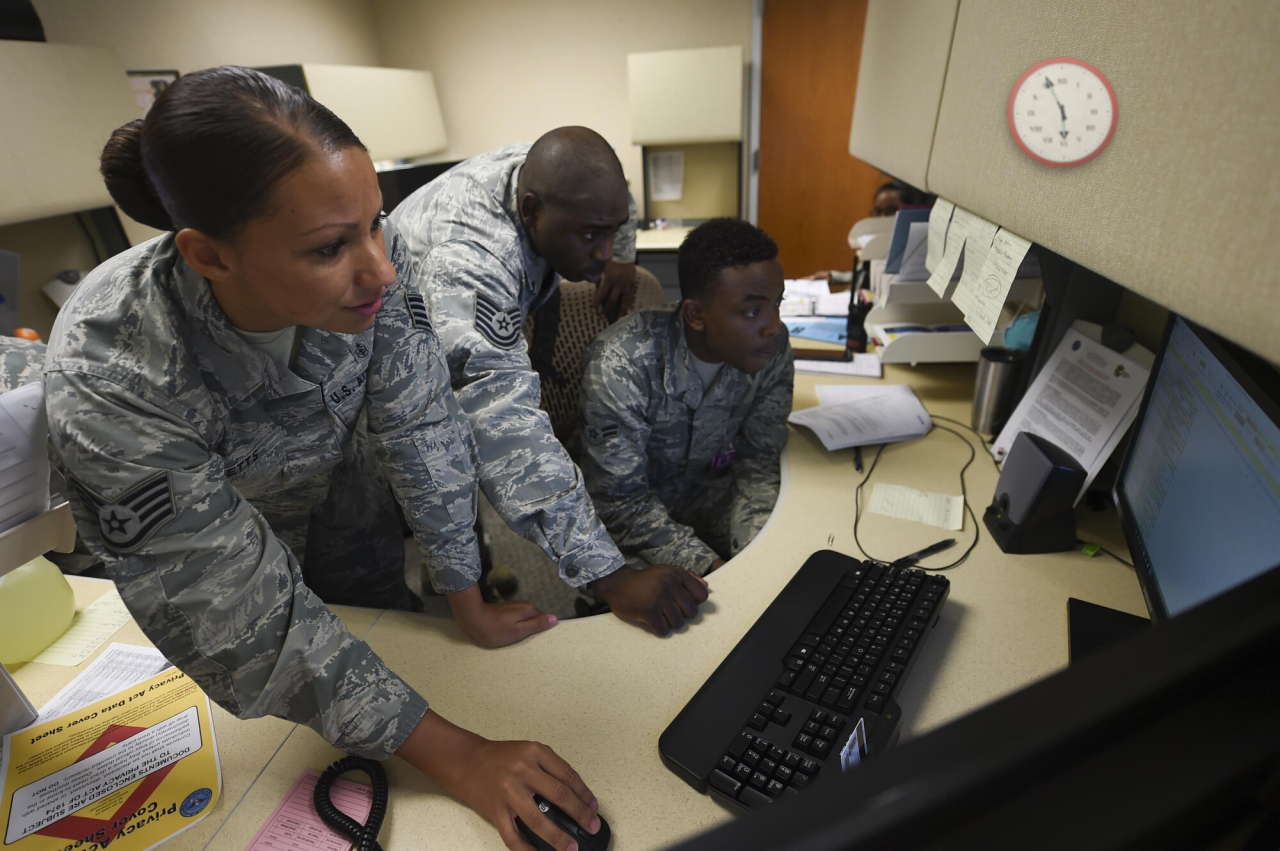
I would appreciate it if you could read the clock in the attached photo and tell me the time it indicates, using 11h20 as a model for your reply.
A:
5h56
